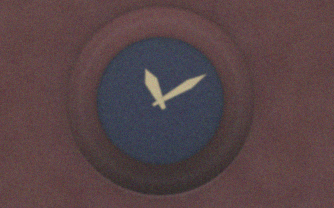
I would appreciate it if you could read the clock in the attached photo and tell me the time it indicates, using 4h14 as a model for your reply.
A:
11h10
